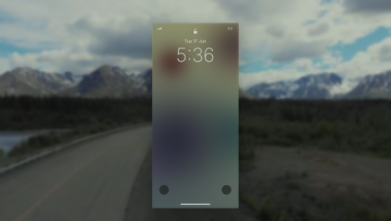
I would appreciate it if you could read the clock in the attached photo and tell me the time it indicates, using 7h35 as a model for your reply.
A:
5h36
